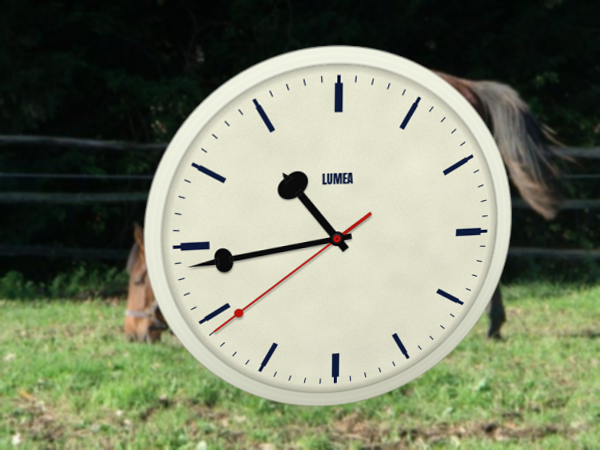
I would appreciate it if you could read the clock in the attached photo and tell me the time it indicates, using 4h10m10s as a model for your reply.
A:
10h43m39s
